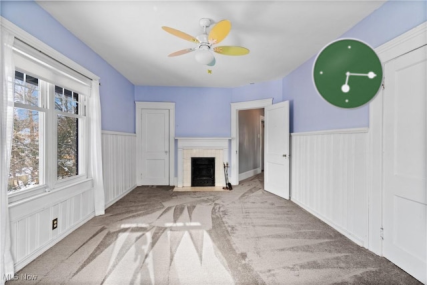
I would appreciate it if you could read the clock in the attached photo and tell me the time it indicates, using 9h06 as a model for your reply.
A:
6h15
